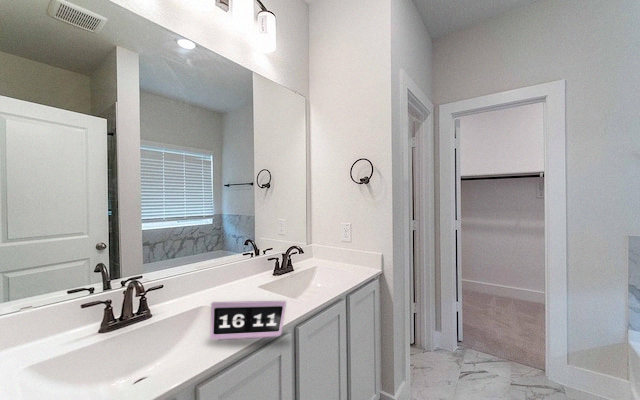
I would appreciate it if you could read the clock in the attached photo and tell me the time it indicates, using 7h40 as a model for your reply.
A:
16h11
